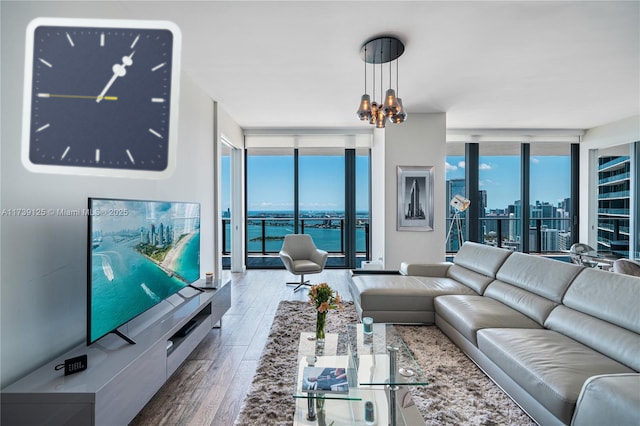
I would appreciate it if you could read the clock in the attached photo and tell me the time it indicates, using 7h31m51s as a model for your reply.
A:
1h05m45s
